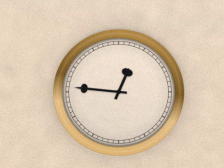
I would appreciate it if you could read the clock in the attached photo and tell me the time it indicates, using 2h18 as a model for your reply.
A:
12h46
